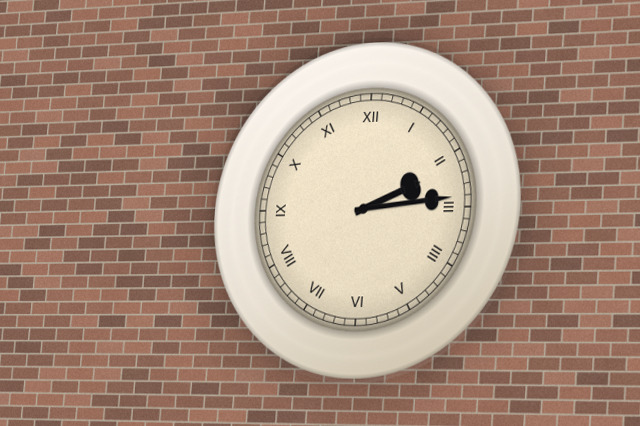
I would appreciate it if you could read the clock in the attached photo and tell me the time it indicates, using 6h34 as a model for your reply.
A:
2h14
